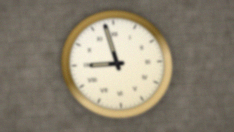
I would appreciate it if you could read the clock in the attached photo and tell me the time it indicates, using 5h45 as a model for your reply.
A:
8h58
